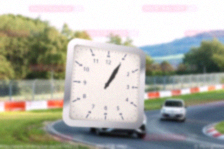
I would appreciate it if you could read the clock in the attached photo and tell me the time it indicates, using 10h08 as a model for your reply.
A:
1h05
